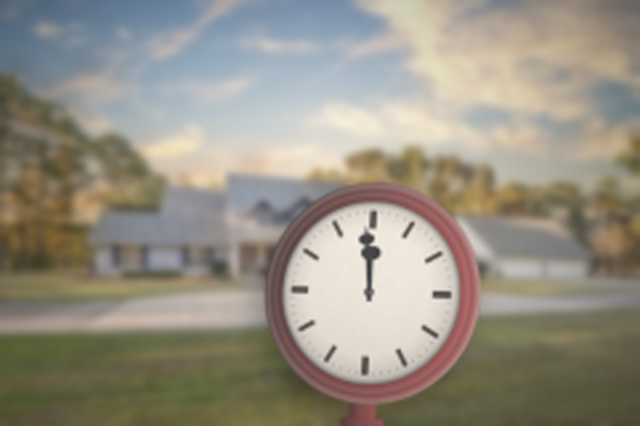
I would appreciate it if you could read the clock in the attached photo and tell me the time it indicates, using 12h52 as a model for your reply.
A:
11h59
